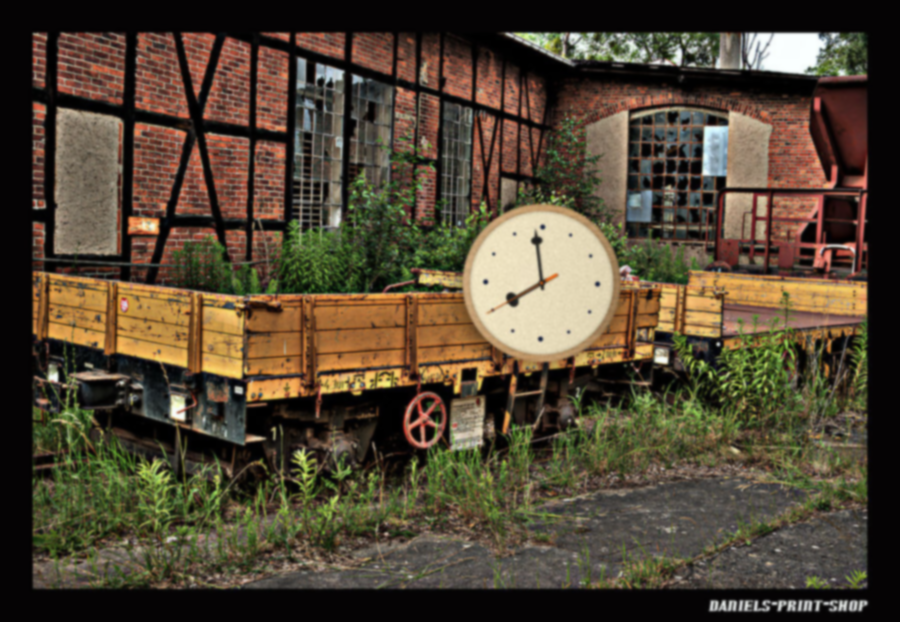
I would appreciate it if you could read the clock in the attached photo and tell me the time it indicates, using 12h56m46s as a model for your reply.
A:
7h58m40s
